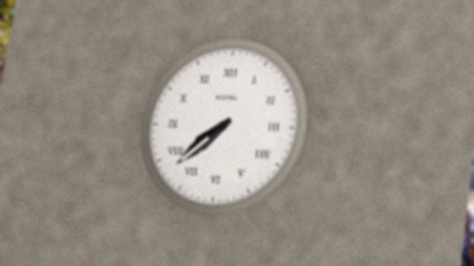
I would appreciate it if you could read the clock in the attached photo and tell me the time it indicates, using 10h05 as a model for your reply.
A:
7h38
